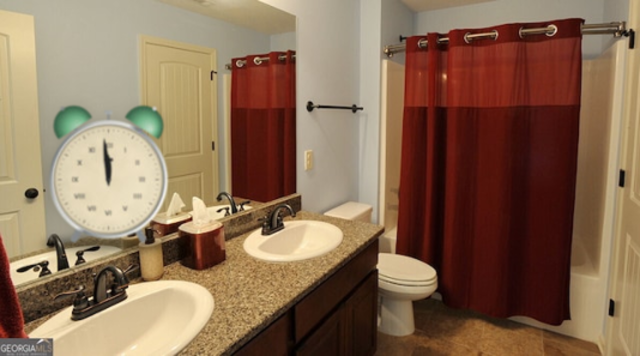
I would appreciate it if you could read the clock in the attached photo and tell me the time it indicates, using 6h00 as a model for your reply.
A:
11h59
